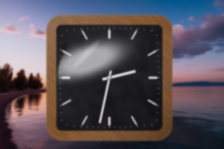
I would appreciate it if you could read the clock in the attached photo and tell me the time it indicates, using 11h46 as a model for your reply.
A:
2h32
